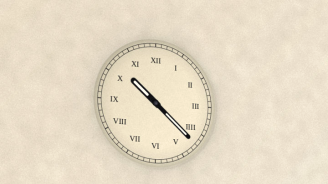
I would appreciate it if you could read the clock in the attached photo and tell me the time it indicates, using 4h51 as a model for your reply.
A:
10h22
